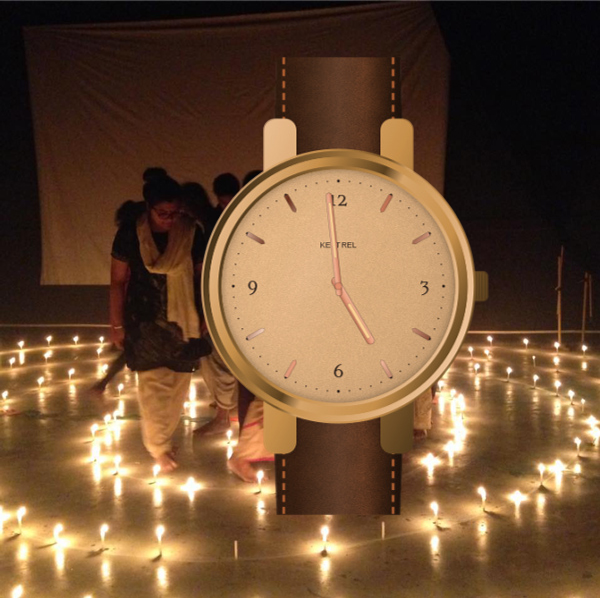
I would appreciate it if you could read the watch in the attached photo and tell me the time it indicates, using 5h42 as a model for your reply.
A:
4h59
